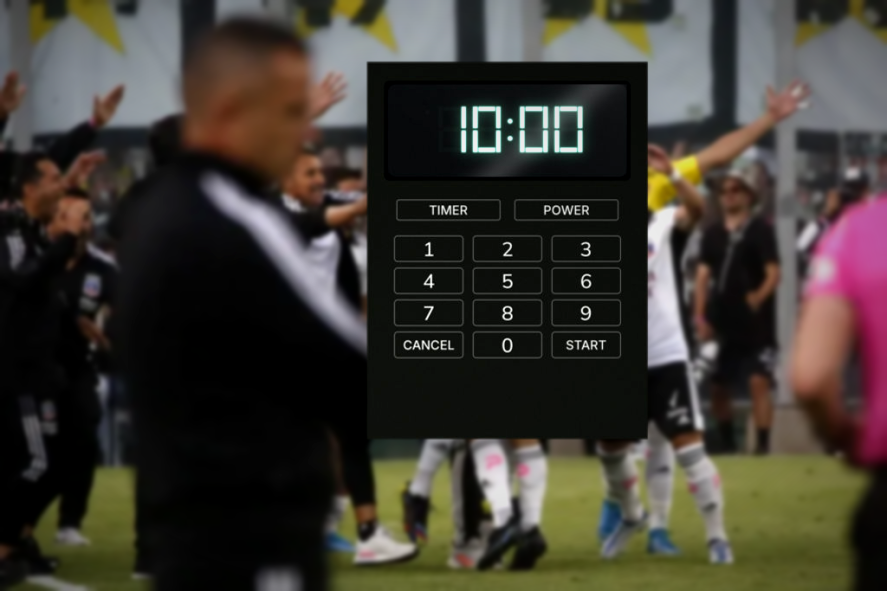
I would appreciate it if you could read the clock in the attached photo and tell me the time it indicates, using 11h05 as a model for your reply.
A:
10h00
